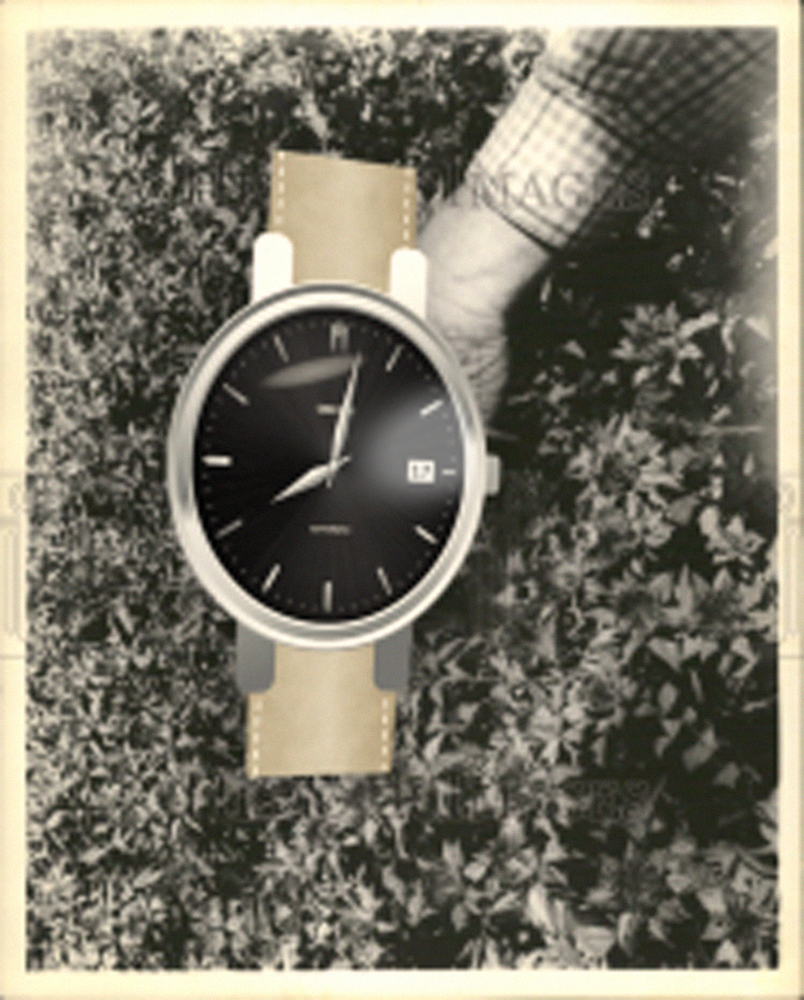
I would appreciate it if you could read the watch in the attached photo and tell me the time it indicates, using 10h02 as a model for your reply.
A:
8h02
